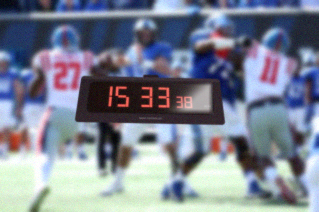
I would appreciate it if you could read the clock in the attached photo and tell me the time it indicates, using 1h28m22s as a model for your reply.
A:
15h33m38s
